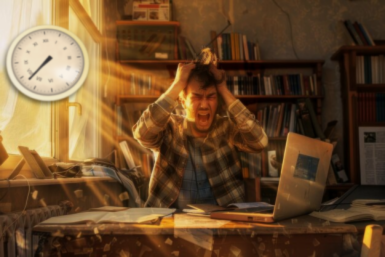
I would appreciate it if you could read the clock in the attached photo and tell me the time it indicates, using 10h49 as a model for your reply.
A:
7h38
